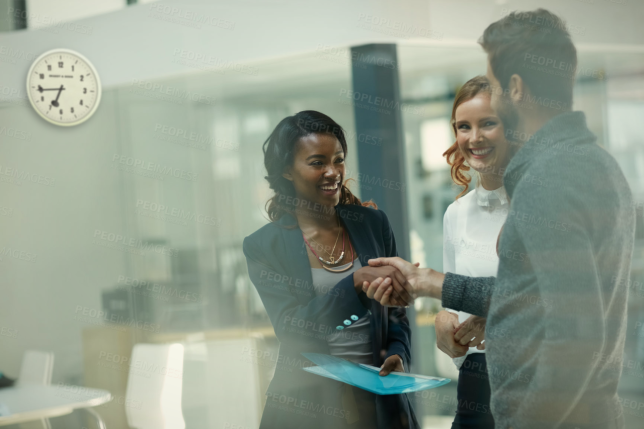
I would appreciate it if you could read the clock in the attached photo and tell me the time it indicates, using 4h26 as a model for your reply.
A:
6h44
